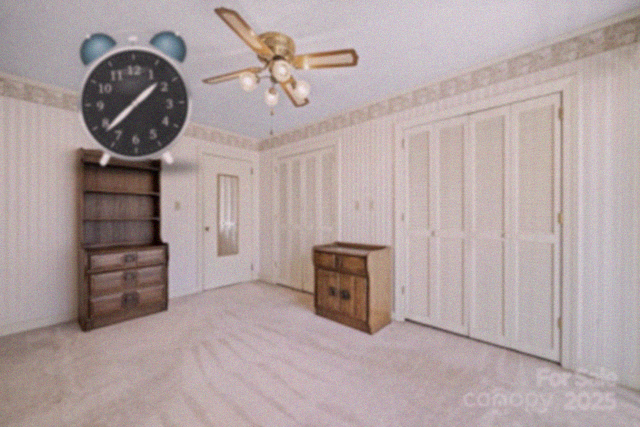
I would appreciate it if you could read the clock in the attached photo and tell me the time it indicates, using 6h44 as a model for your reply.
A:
1h38
